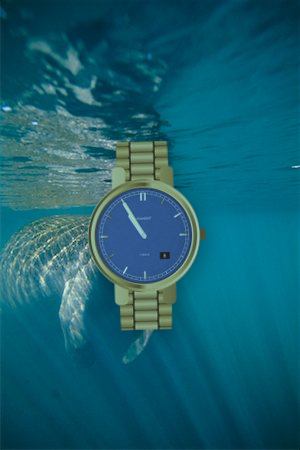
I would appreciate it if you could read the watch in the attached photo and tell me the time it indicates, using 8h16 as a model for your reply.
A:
10h55
